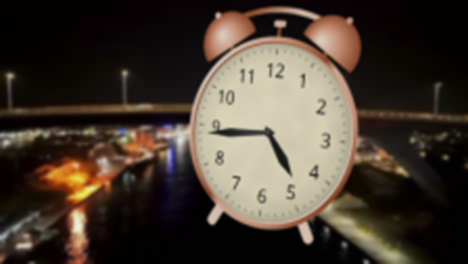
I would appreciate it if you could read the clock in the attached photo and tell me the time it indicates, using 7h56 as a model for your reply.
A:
4h44
